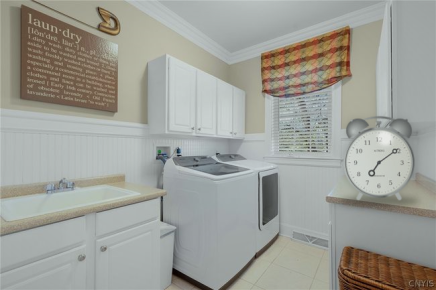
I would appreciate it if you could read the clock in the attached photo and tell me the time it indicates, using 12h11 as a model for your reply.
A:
7h09
